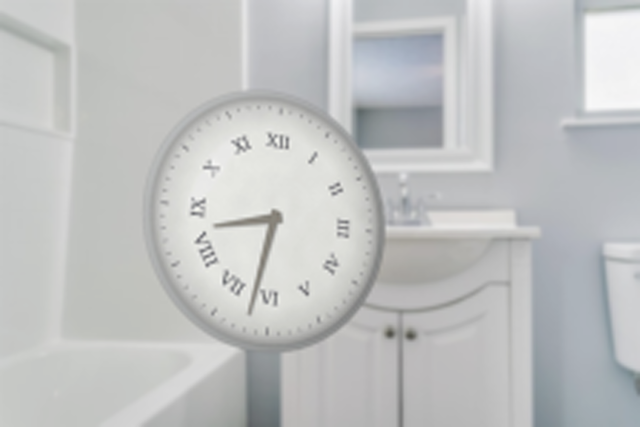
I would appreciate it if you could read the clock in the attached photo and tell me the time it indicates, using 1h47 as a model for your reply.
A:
8h32
